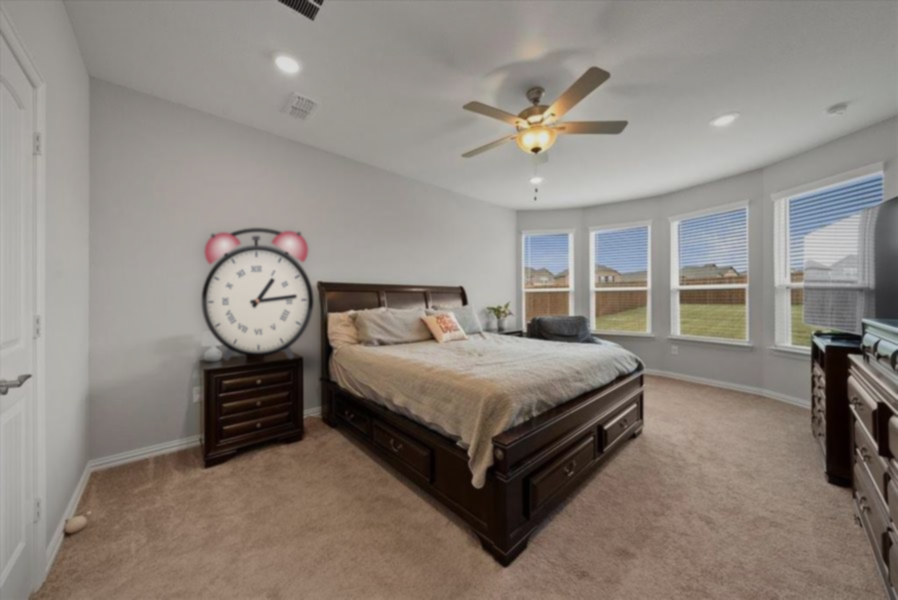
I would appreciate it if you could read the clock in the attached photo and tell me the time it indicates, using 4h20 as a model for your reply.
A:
1h14
